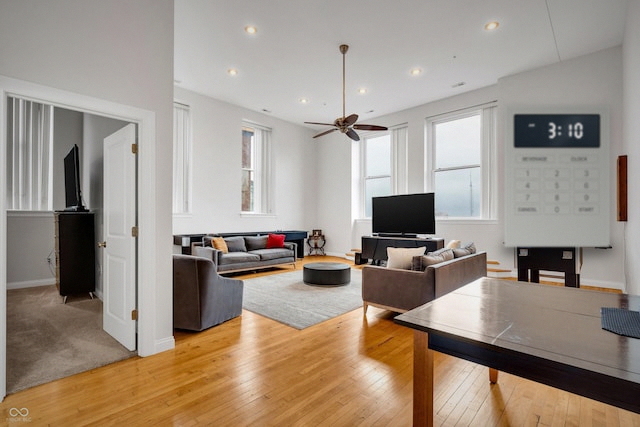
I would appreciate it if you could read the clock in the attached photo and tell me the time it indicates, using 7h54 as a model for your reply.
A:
3h10
